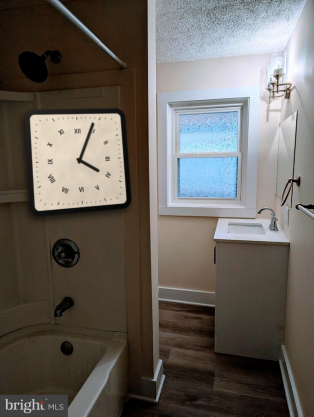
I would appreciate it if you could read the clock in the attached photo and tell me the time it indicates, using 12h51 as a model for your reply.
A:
4h04
